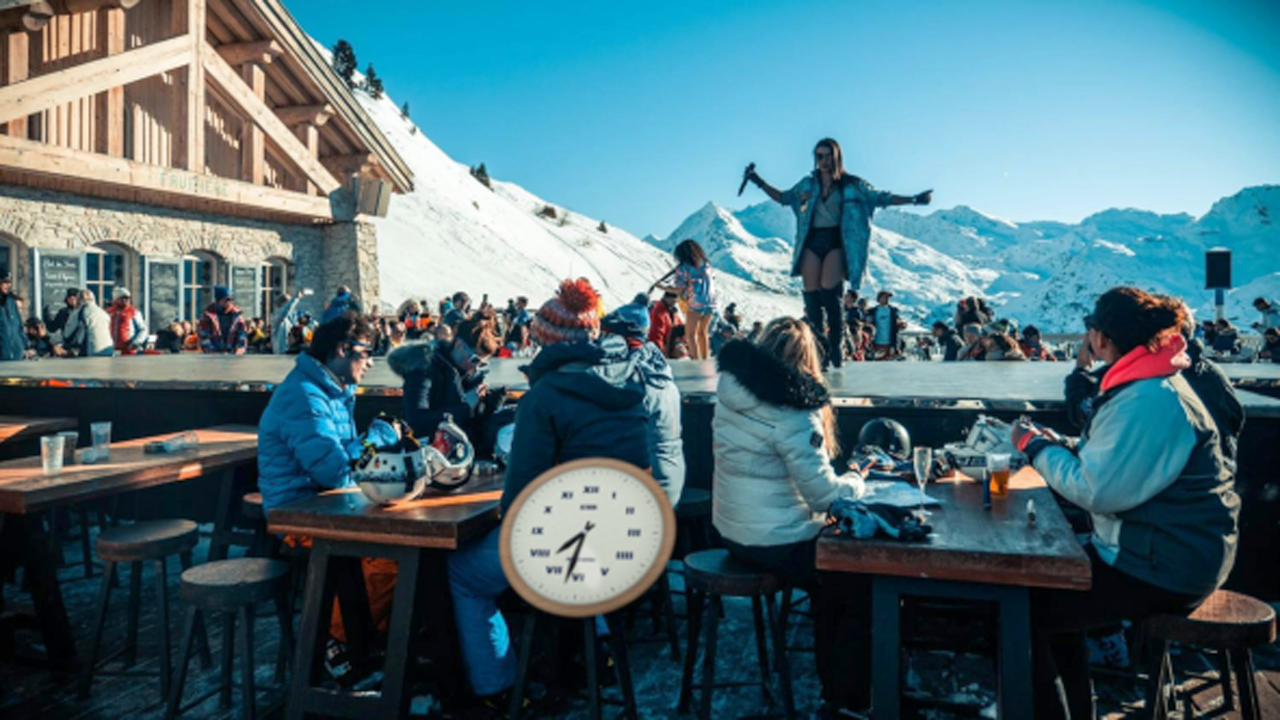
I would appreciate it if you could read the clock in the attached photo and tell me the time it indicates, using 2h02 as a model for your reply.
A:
7h32
